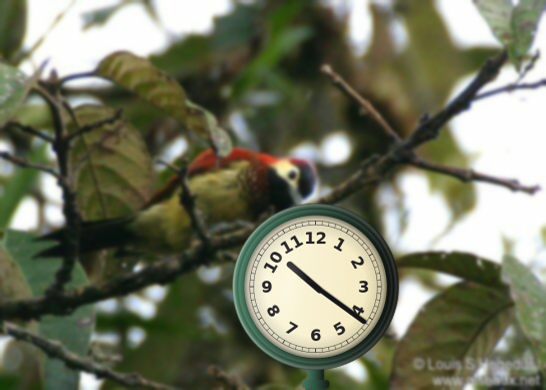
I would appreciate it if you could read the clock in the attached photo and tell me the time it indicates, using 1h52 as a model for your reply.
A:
10h21
